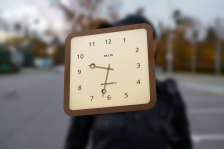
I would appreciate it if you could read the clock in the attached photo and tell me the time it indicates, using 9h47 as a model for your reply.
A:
9h32
